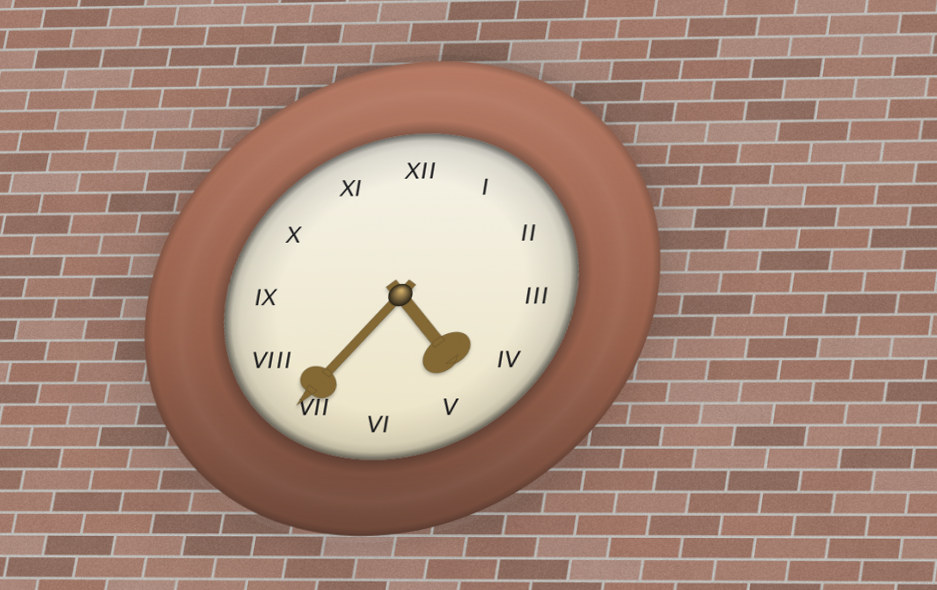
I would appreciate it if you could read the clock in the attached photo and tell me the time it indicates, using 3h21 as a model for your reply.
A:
4h36
